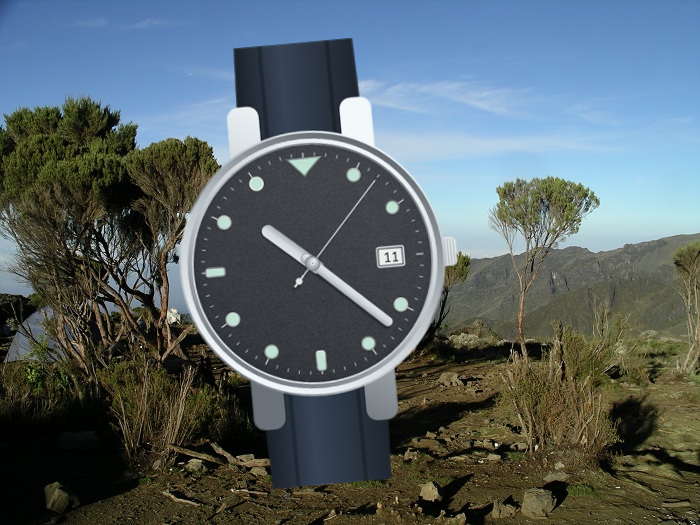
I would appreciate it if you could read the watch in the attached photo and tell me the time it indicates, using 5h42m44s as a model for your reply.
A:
10h22m07s
